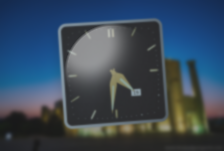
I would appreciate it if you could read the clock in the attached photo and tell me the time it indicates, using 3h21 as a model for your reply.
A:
4h31
